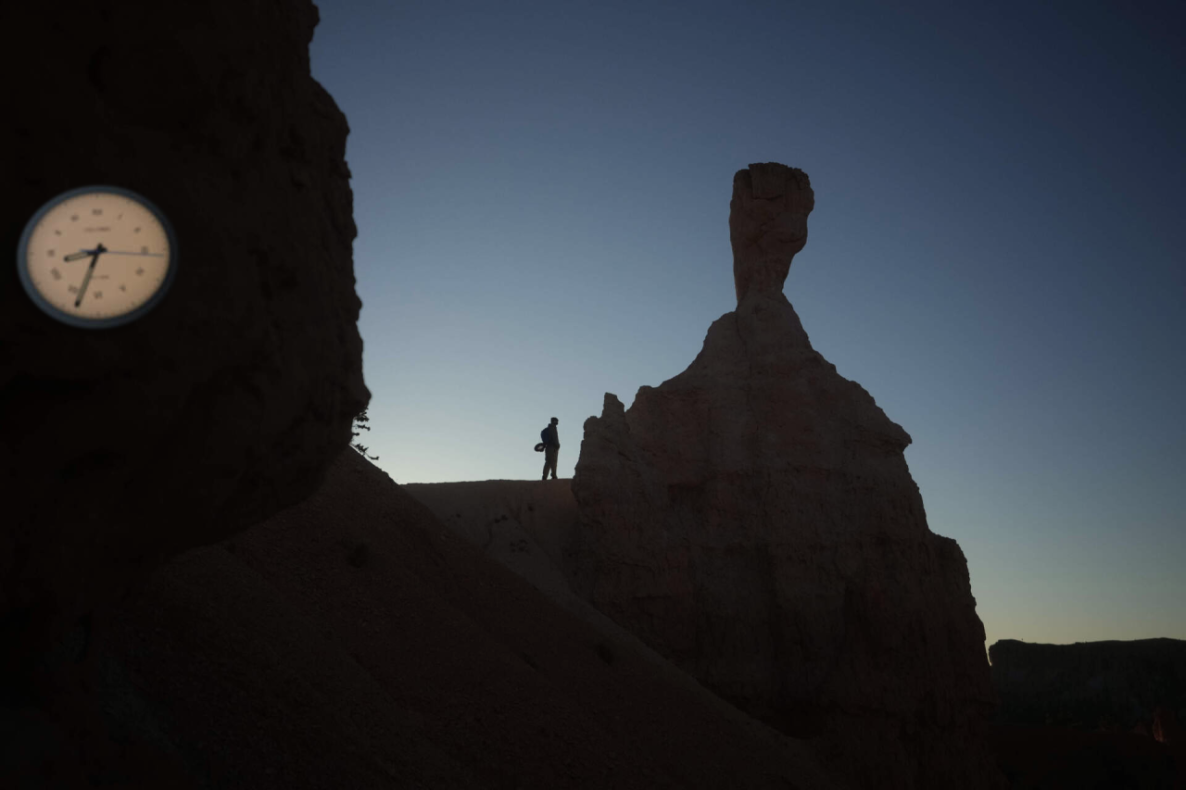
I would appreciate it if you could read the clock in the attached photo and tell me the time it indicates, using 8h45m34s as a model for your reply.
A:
8h33m16s
